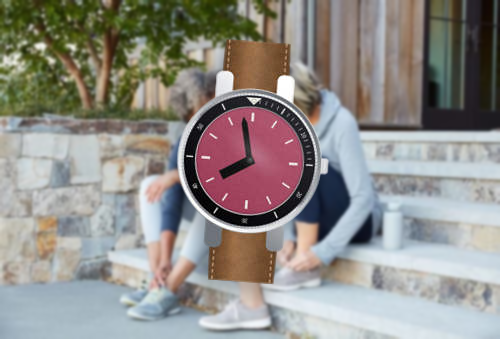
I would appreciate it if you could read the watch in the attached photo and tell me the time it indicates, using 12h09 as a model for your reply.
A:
7h58
